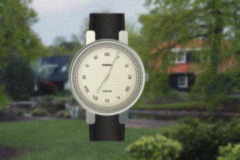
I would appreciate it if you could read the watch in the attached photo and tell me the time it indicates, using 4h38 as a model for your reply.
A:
7h04
